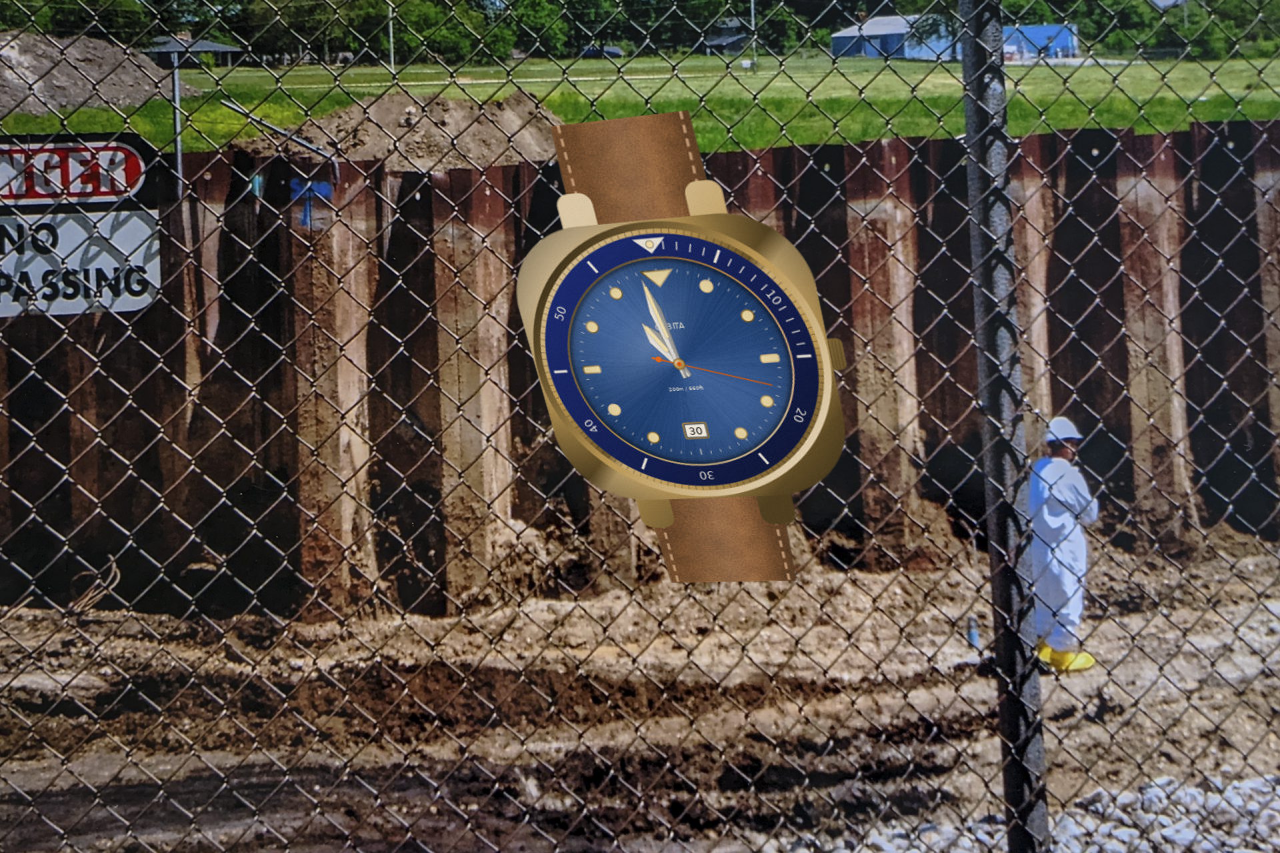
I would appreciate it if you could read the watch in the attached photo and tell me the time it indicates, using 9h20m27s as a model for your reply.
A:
10h58m18s
